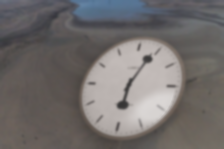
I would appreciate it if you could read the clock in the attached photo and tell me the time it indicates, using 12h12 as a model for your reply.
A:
6h04
